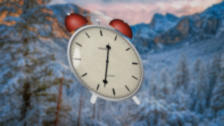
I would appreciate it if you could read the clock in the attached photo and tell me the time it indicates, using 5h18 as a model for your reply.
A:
12h33
